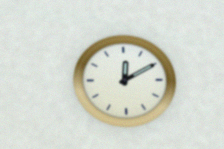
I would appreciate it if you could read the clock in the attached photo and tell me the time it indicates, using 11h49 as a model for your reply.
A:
12h10
